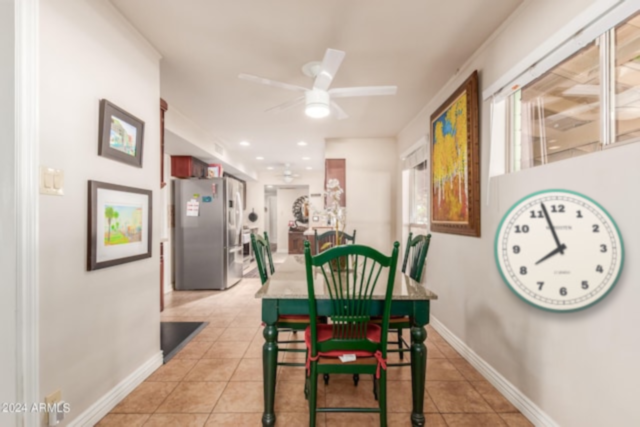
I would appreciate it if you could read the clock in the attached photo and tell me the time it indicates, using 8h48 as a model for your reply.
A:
7h57
